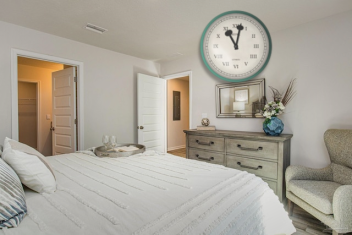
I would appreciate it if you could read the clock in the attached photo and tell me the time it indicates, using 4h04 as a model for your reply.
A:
11h02
